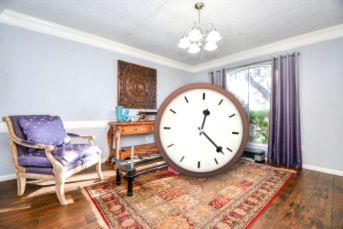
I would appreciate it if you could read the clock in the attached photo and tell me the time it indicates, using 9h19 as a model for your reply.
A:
12h22
